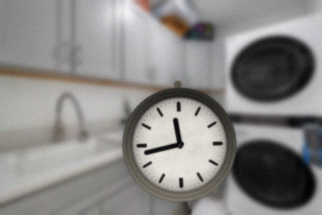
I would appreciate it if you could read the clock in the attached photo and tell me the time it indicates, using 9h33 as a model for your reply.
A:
11h43
